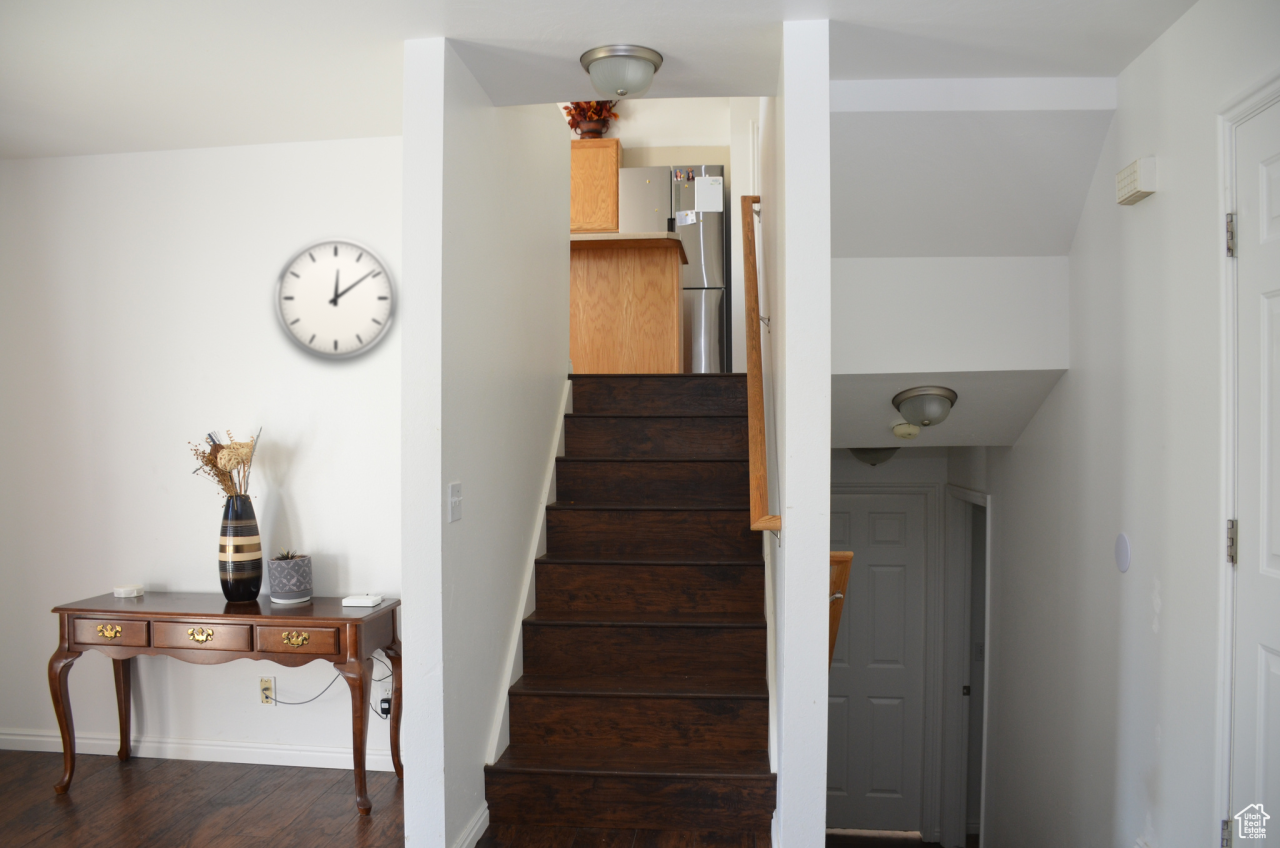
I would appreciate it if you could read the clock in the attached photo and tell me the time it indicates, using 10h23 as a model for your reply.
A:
12h09
